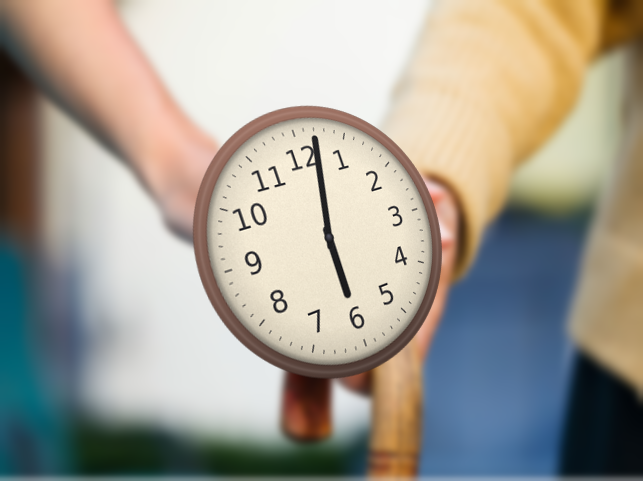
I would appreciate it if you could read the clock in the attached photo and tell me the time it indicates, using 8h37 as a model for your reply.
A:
6h02
